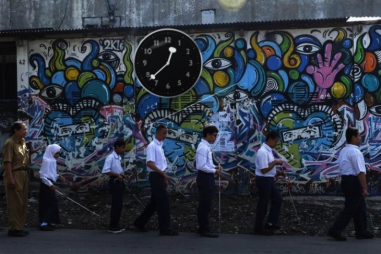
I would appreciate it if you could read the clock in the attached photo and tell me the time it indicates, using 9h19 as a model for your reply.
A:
12h38
